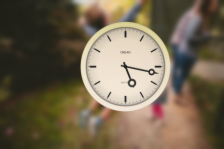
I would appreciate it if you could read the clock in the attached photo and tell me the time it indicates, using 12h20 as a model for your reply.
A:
5h17
